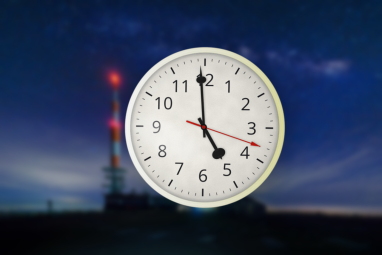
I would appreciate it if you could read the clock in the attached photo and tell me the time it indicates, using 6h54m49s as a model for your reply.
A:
4h59m18s
